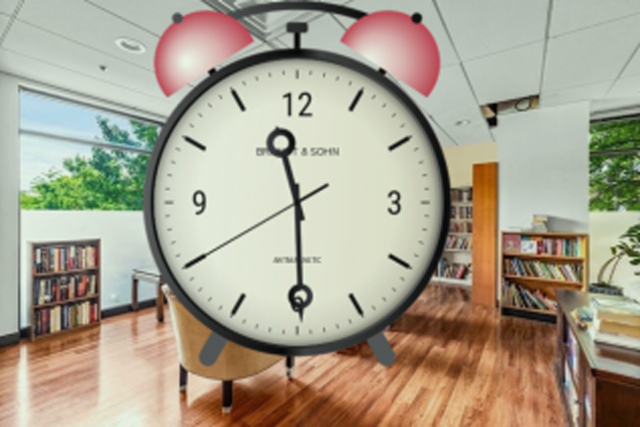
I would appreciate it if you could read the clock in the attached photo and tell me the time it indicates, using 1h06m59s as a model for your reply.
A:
11h29m40s
